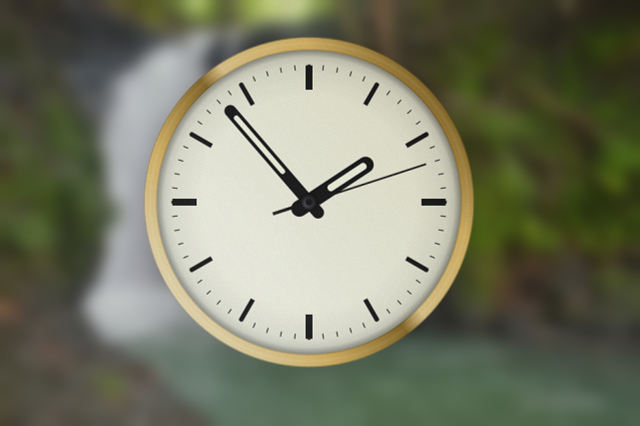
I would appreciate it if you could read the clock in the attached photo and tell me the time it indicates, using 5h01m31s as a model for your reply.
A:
1h53m12s
